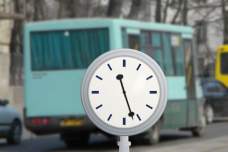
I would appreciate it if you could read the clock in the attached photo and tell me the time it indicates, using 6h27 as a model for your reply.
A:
11h27
